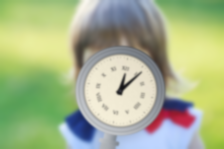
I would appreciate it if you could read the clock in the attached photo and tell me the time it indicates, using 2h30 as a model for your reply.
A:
12h06
